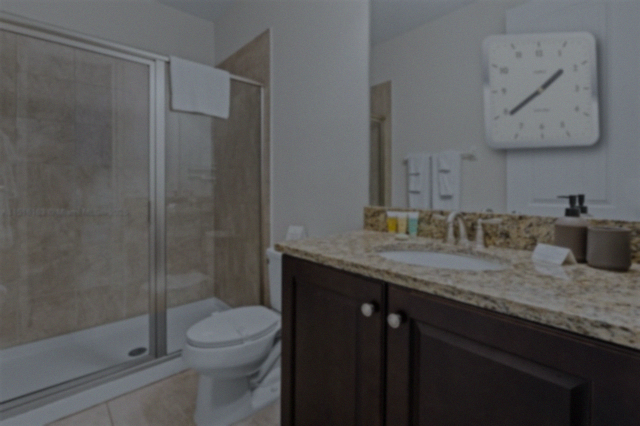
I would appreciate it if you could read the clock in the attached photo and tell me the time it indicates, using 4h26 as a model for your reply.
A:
1h39
